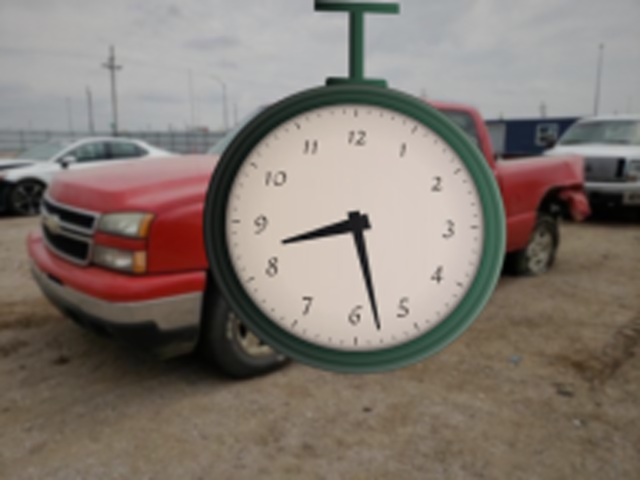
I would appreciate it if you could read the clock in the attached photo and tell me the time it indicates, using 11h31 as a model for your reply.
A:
8h28
